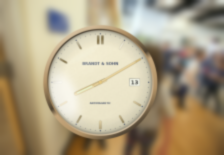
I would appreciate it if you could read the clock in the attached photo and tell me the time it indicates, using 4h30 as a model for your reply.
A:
8h10
